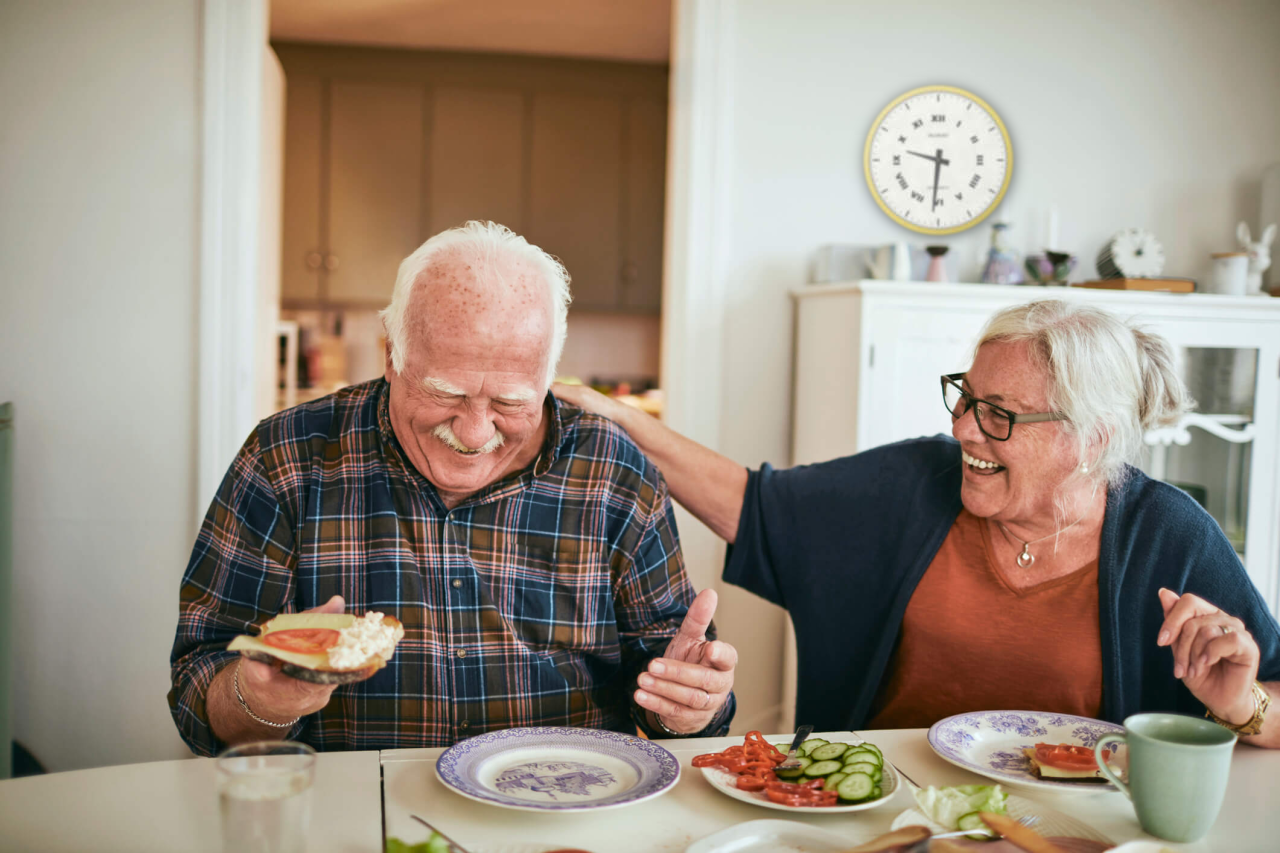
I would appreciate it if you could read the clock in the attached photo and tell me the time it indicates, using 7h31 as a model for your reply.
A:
9h31
